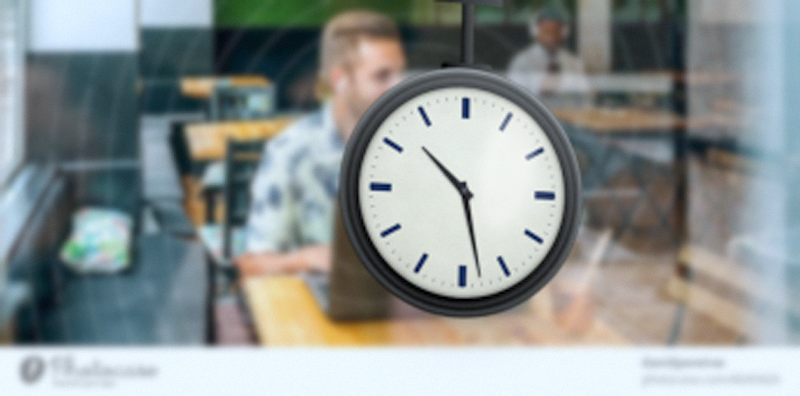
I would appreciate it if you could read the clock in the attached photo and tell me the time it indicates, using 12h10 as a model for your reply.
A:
10h28
